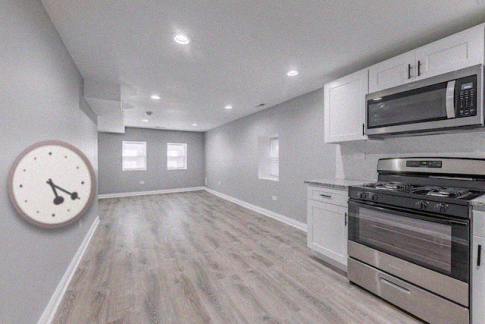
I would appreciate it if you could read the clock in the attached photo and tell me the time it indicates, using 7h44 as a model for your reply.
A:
5h20
